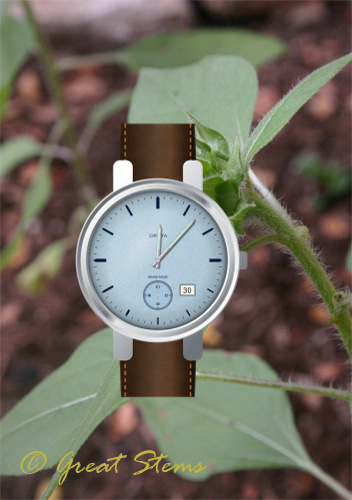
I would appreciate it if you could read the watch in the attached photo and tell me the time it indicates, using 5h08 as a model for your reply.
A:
12h07
